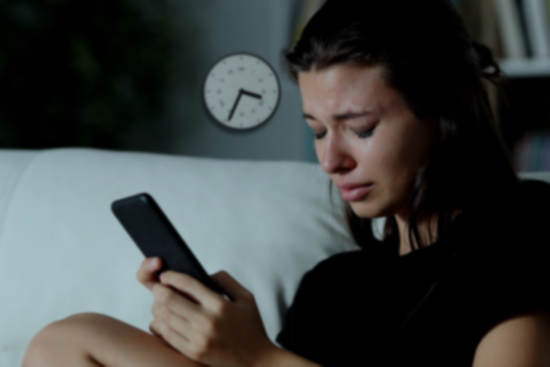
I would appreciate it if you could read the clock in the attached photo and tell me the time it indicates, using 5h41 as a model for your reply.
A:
3h34
